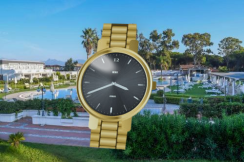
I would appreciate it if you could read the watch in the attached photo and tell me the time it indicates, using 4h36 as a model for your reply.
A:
3h41
